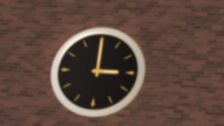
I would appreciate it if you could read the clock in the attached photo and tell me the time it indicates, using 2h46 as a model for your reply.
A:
3h00
